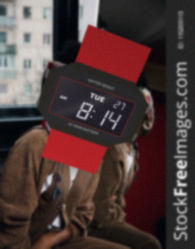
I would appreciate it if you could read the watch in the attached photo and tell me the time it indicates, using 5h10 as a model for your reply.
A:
8h14
